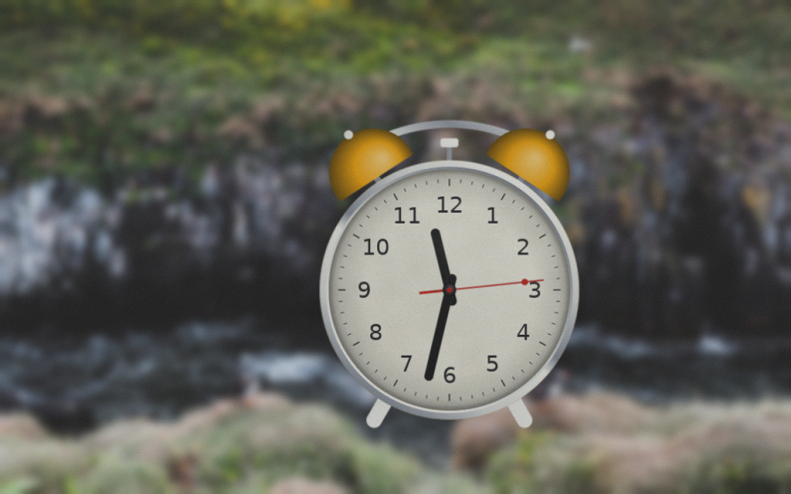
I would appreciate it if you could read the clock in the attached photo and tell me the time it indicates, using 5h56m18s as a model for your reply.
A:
11h32m14s
